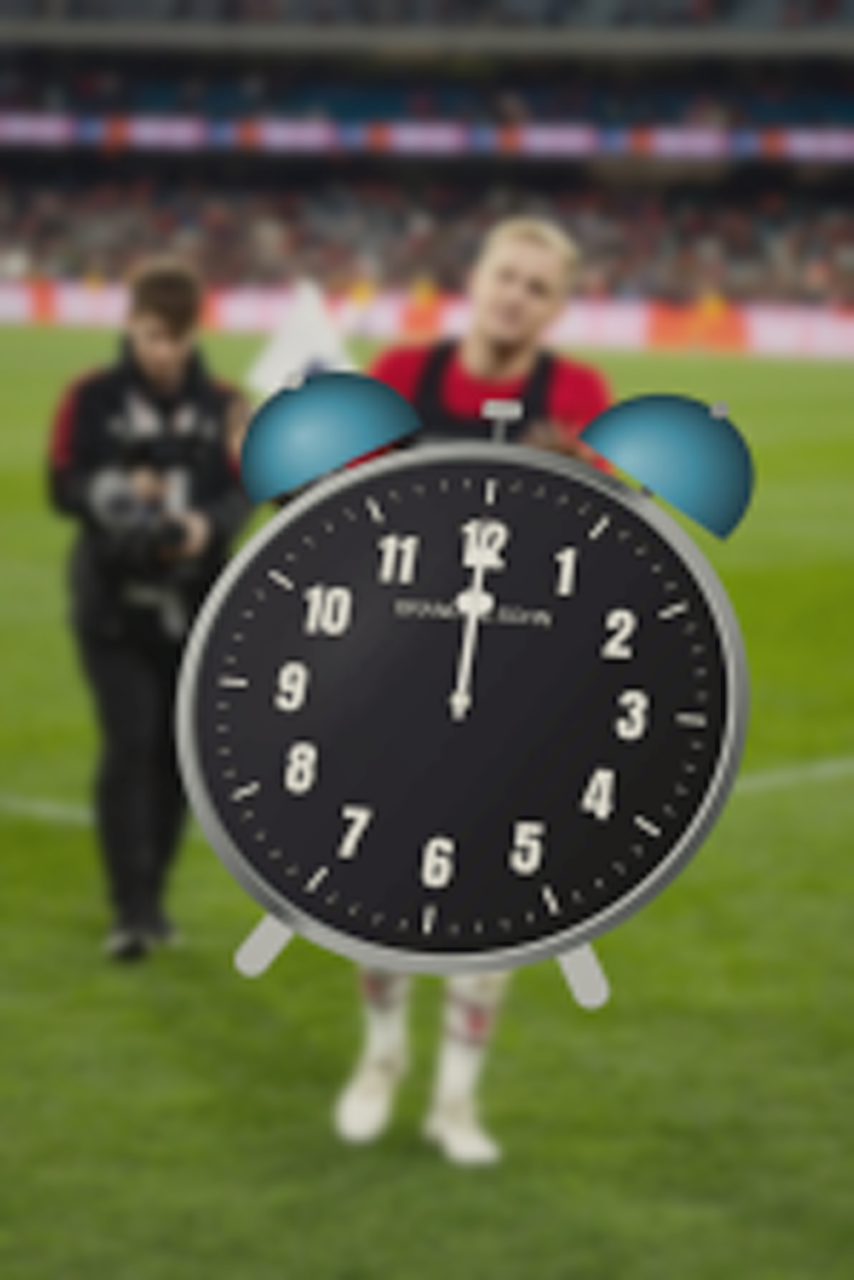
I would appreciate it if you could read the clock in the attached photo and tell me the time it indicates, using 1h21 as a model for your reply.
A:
12h00
